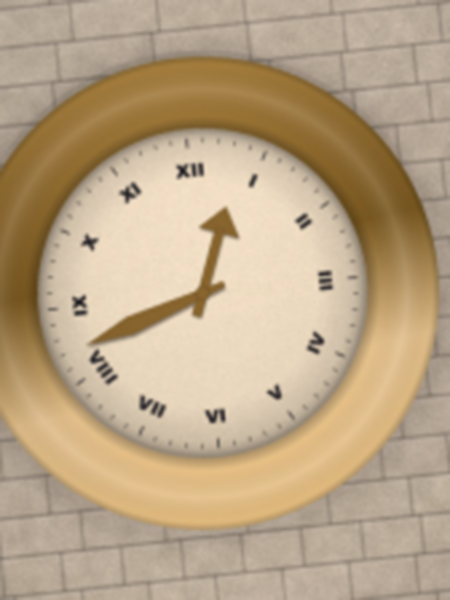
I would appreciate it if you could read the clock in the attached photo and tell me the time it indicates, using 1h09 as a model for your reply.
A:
12h42
